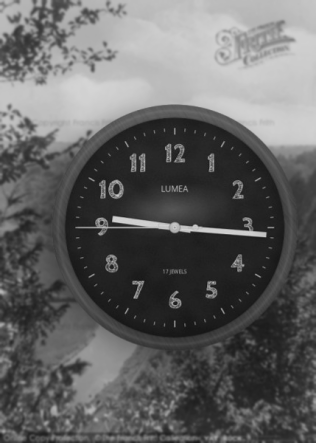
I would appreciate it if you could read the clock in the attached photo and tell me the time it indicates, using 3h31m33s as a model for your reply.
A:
9h15m45s
